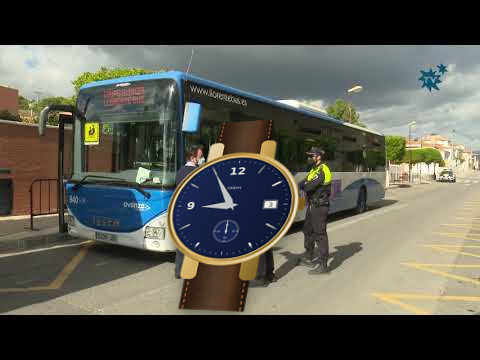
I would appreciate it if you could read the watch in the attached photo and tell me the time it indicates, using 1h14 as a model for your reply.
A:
8h55
